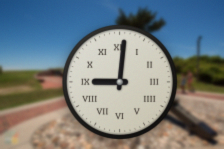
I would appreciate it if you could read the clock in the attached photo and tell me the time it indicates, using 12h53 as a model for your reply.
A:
9h01
